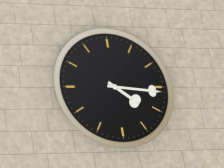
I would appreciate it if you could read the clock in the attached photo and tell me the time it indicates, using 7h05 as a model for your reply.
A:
4h16
